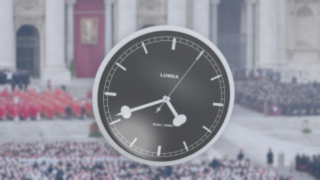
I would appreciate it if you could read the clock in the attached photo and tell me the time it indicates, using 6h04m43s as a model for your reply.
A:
4h41m05s
